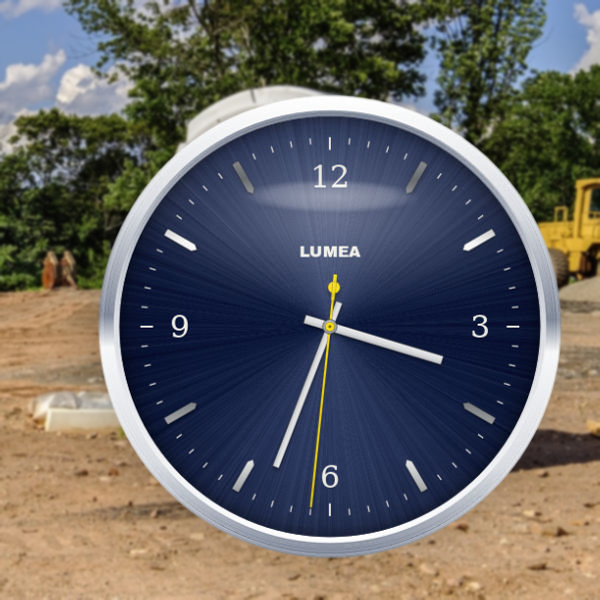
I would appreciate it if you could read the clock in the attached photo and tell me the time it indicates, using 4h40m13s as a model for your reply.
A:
3h33m31s
